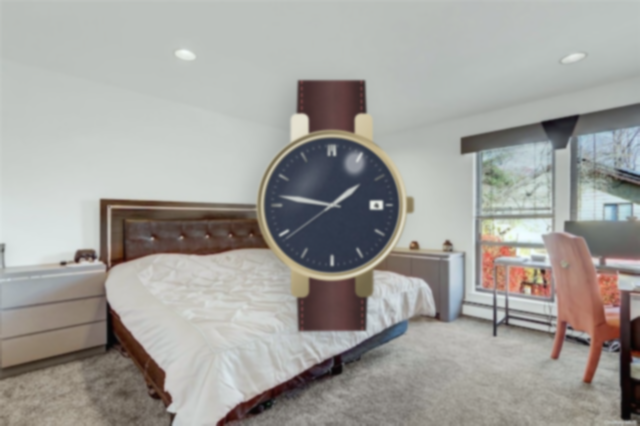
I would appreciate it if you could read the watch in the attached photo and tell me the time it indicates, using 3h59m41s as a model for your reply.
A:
1h46m39s
